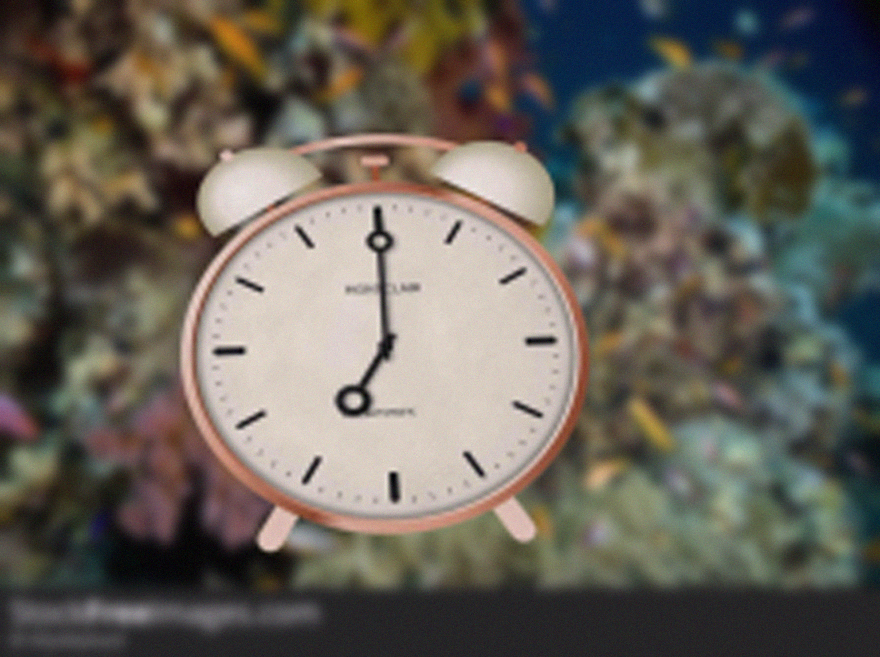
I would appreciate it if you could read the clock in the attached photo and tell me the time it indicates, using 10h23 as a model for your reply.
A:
7h00
